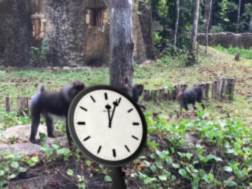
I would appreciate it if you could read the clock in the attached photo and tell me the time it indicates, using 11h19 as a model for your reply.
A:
12h04
